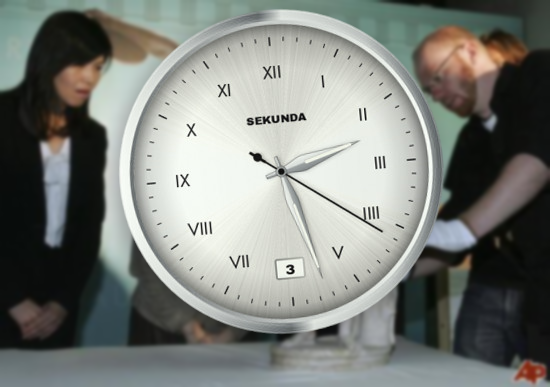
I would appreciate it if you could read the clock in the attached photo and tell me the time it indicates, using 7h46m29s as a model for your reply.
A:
2h27m21s
